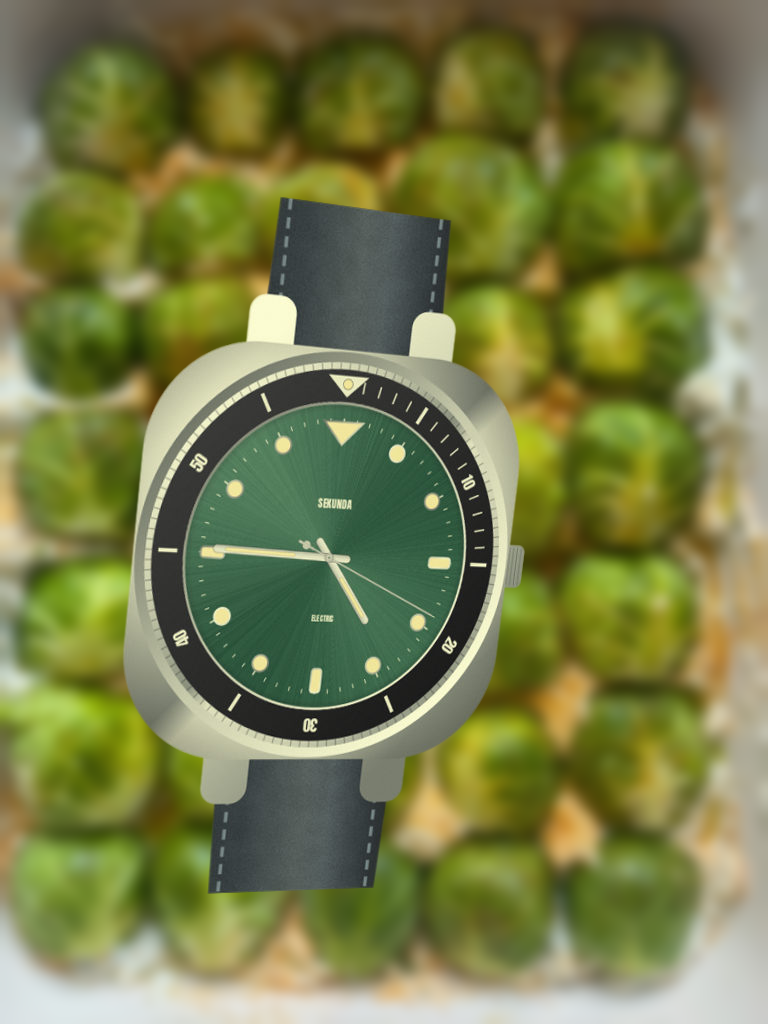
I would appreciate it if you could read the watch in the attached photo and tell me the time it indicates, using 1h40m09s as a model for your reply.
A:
4h45m19s
